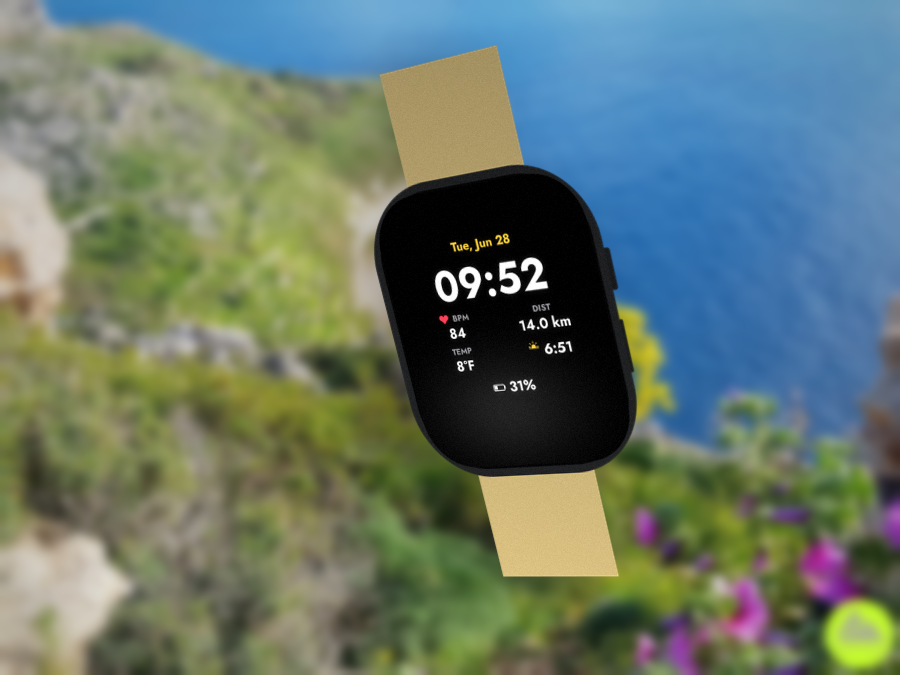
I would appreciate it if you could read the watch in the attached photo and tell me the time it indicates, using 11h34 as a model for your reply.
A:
9h52
